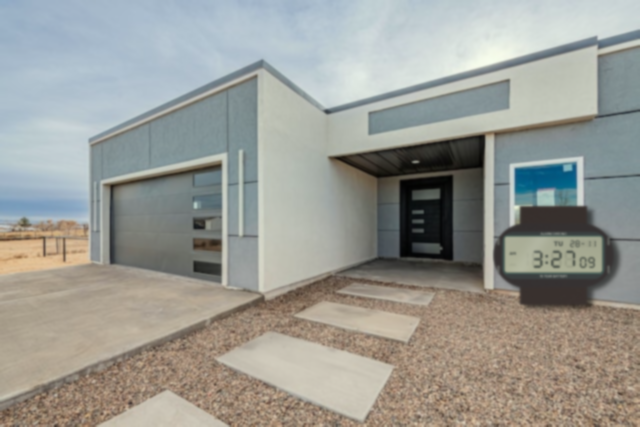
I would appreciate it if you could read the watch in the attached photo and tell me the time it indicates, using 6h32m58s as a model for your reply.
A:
3h27m09s
